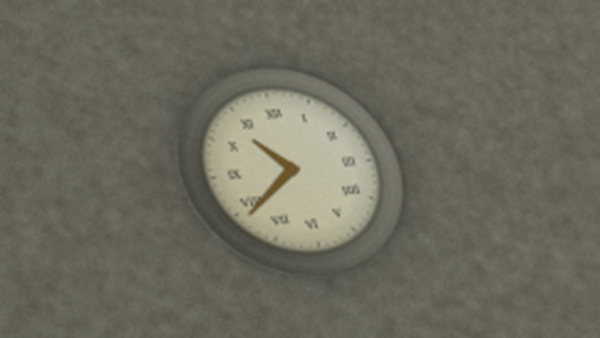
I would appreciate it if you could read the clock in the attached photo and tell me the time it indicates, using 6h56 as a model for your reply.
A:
10h39
